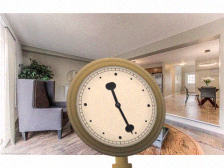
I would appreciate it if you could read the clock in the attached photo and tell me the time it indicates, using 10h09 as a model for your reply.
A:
11h26
